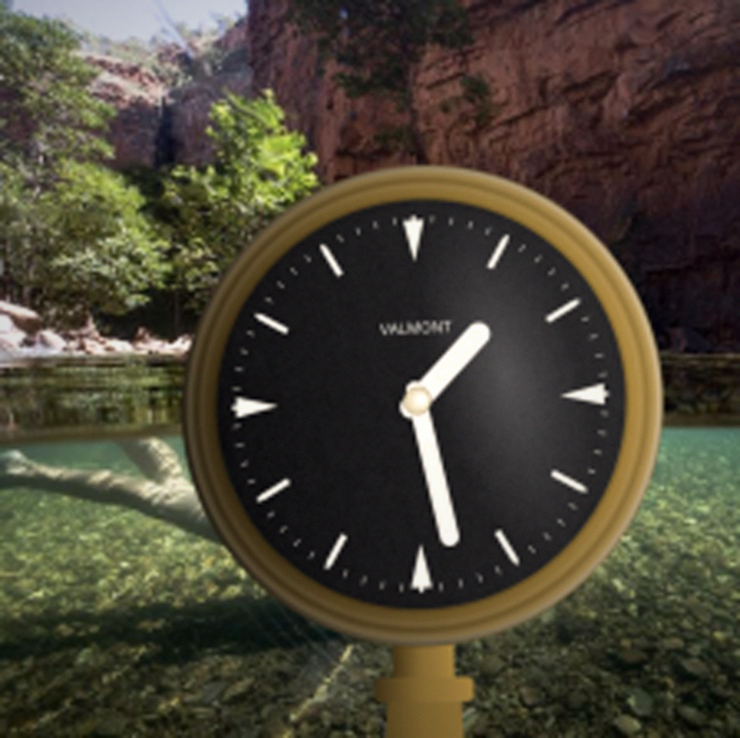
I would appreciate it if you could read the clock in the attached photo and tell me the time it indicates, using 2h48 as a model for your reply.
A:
1h28
